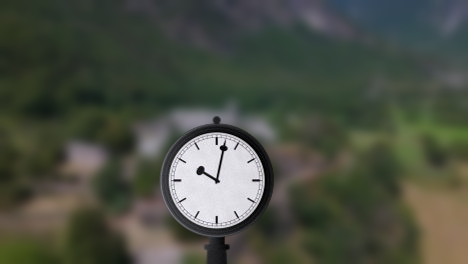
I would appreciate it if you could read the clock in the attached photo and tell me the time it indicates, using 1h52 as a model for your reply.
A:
10h02
